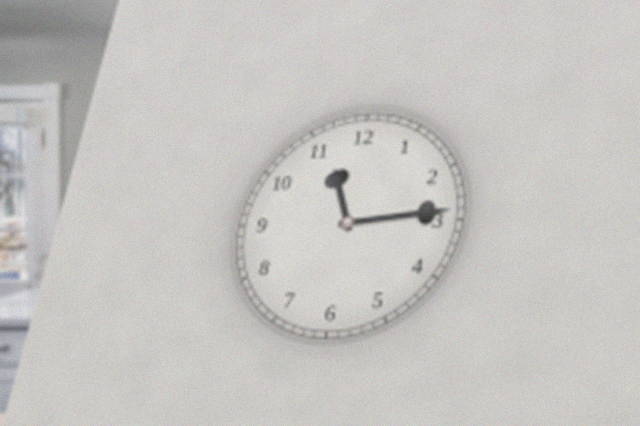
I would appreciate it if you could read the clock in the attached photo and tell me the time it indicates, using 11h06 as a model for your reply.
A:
11h14
